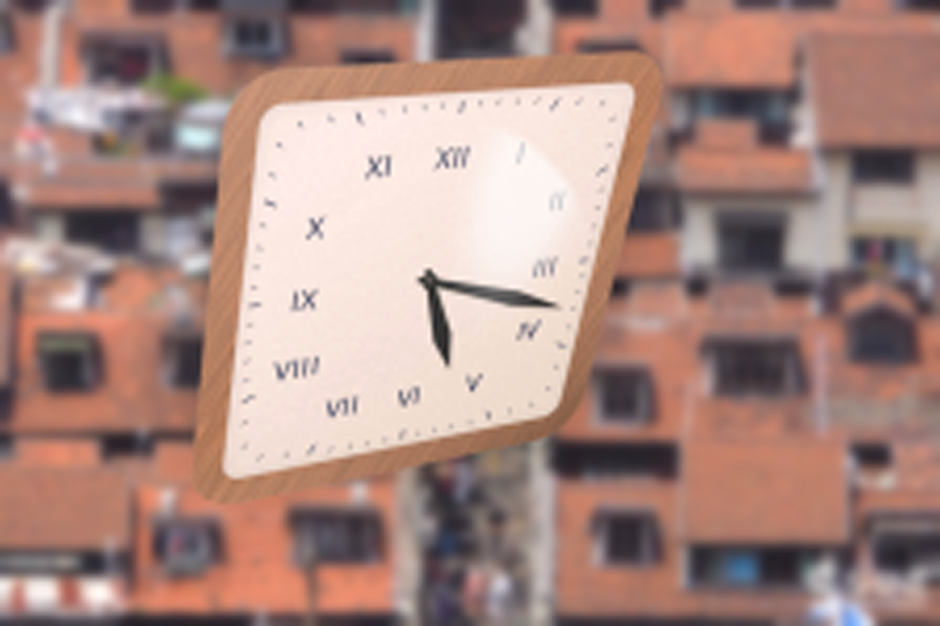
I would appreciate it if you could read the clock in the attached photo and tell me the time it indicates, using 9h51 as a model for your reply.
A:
5h18
